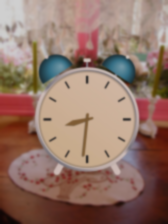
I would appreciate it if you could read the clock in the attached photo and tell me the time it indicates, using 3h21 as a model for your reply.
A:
8h31
